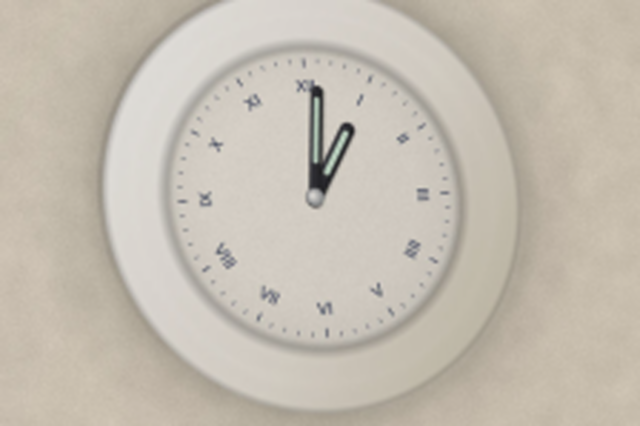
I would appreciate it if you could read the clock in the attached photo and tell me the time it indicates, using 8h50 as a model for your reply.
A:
1h01
